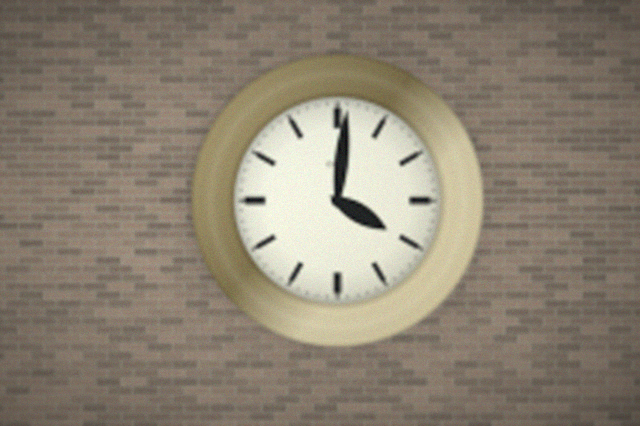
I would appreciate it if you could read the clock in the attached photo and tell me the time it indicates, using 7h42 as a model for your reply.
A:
4h01
